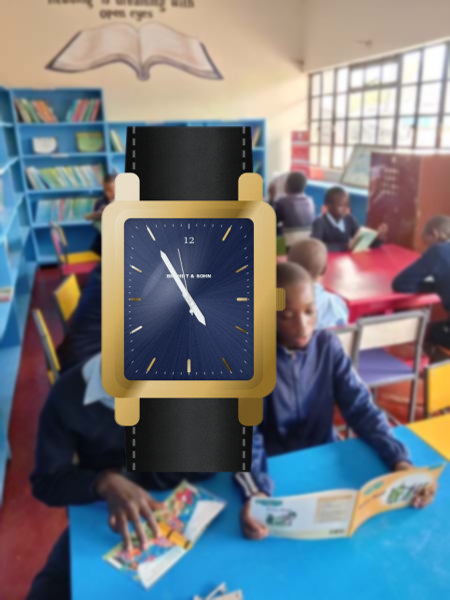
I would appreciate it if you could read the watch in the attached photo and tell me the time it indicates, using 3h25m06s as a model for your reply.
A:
4h54m58s
